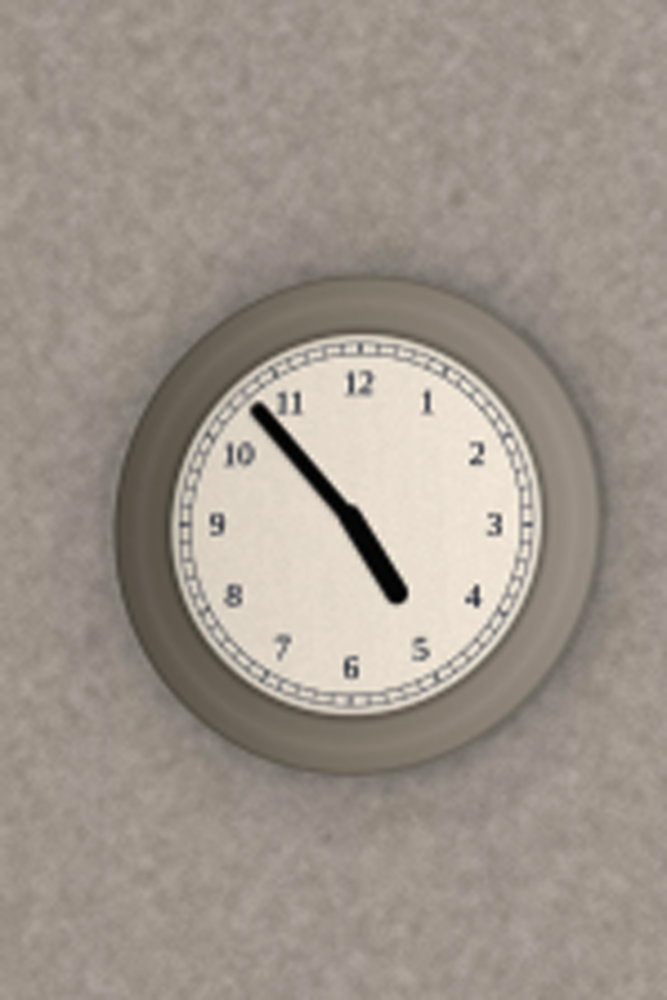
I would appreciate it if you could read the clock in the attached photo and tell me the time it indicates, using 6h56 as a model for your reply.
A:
4h53
